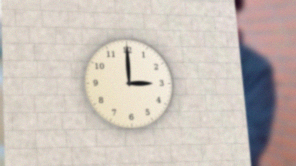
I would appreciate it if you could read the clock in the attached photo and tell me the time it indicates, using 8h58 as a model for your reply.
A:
3h00
